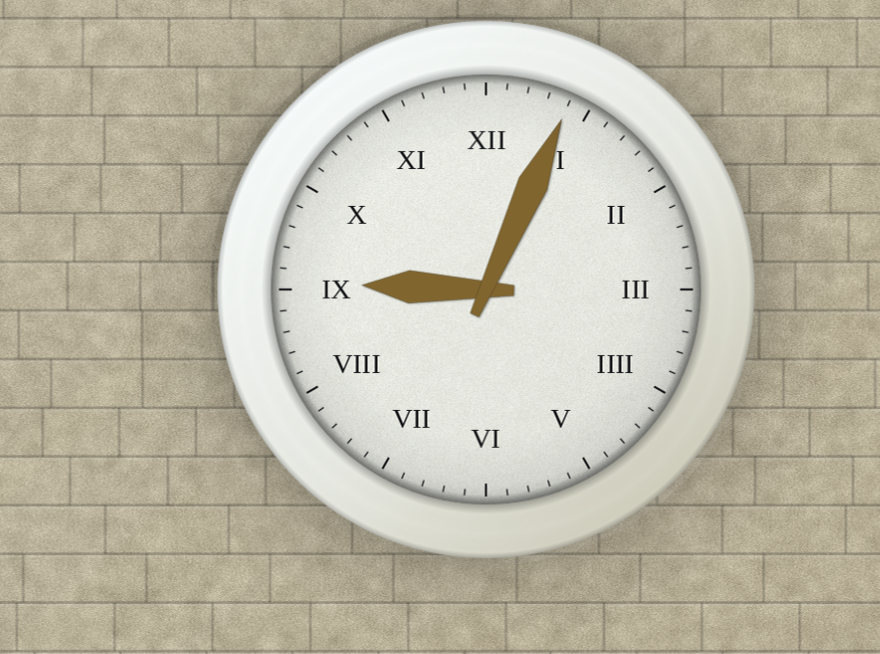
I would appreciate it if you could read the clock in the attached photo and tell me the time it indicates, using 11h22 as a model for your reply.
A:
9h04
